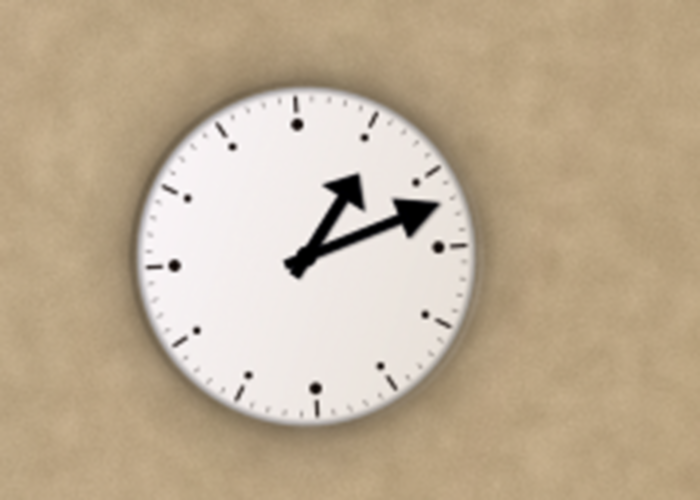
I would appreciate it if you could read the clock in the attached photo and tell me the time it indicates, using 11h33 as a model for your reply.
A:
1h12
